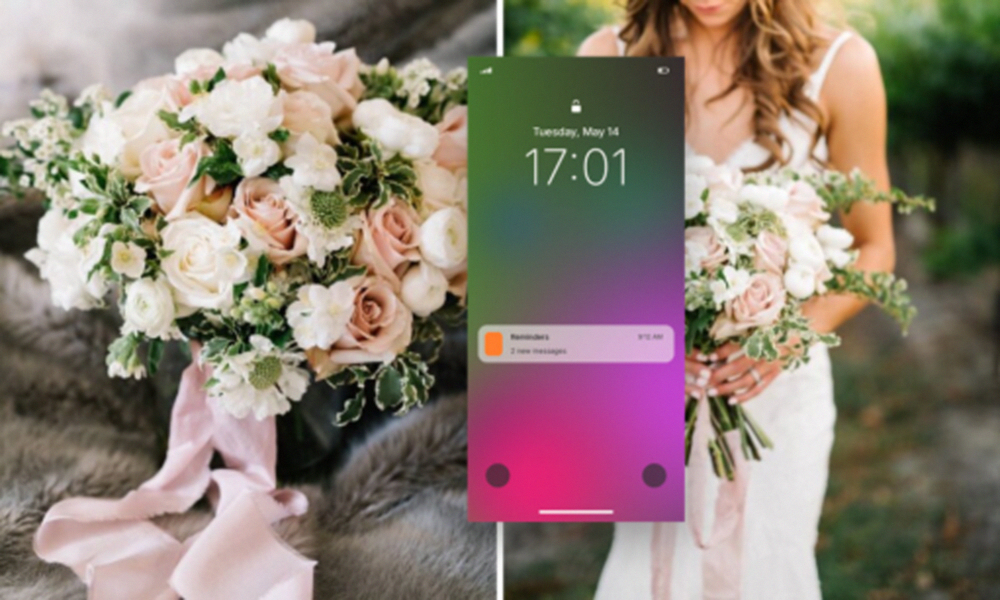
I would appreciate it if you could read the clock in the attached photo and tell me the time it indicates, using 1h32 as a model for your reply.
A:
17h01
